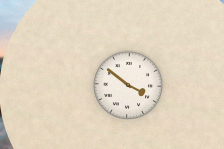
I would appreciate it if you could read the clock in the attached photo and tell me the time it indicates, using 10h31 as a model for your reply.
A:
3h51
